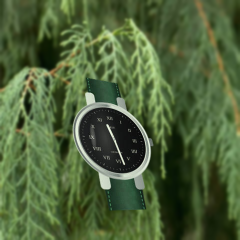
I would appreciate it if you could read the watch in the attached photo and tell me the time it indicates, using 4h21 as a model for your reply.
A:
11h28
